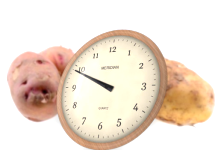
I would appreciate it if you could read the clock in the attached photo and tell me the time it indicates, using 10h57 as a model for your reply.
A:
9h49
